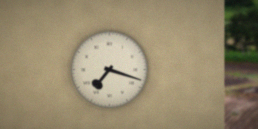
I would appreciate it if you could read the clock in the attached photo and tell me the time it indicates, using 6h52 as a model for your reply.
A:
7h18
